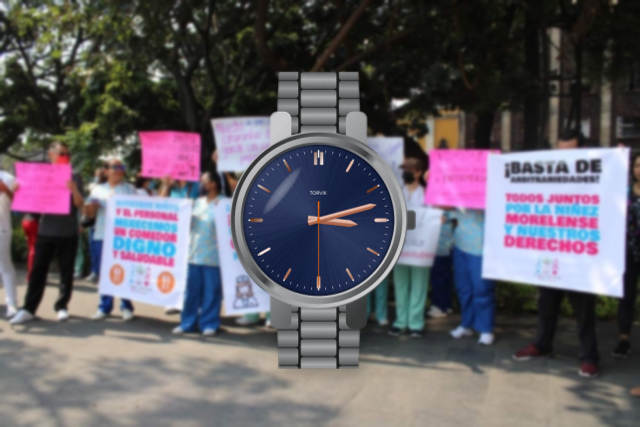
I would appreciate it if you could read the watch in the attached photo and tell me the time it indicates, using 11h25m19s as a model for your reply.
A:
3h12m30s
